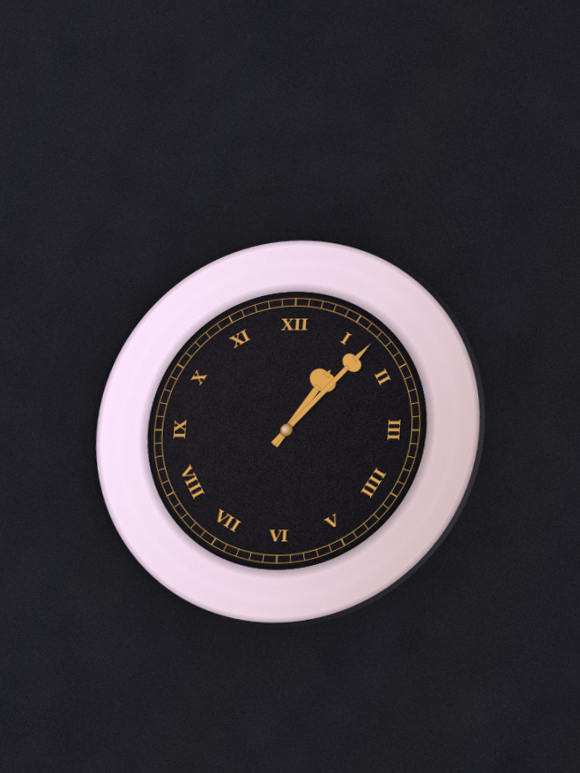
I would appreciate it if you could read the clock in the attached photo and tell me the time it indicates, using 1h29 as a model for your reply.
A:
1h07
